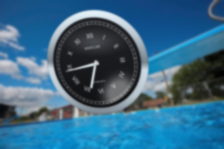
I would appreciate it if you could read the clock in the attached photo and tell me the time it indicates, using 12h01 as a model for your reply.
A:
6h44
